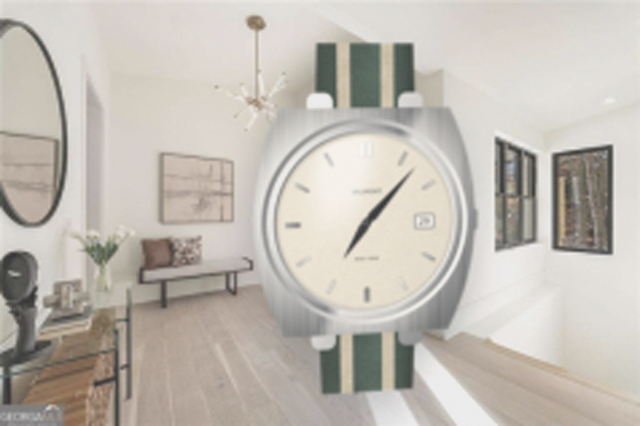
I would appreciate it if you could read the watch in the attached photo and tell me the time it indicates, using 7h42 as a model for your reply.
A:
7h07
